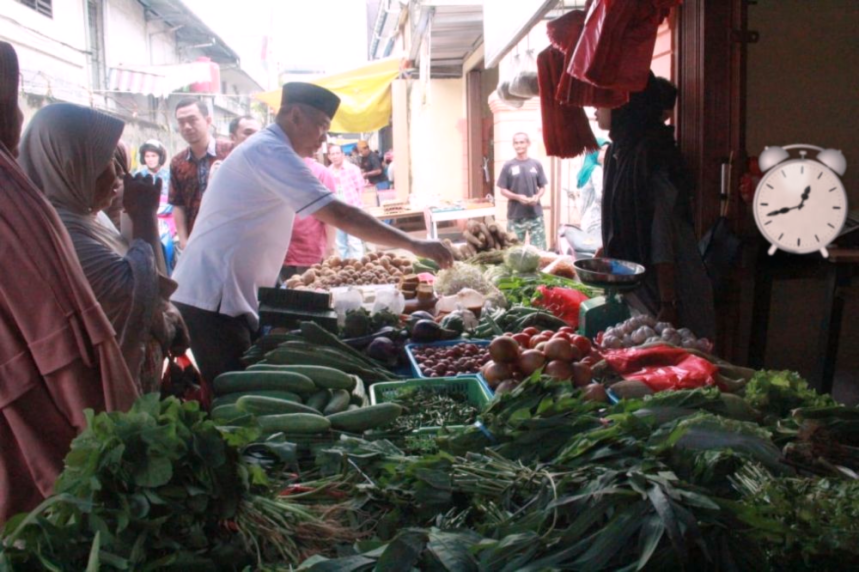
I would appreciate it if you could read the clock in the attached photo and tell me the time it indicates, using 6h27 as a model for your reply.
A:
12h42
